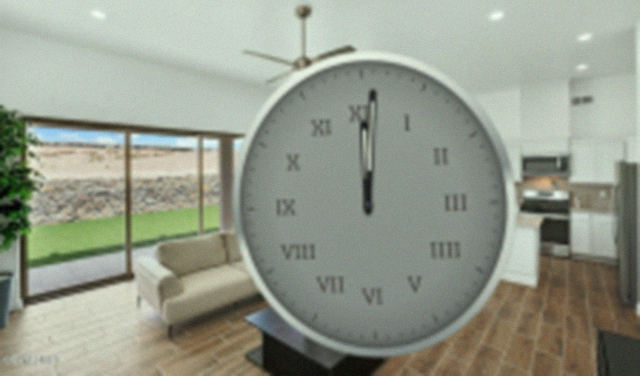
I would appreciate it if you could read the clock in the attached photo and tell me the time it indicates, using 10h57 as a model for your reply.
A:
12h01
